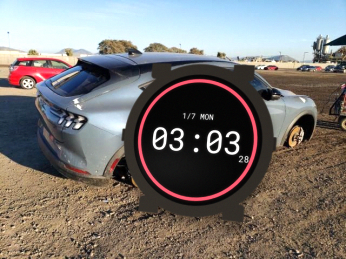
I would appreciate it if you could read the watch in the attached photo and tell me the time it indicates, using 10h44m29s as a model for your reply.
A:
3h03m28s
